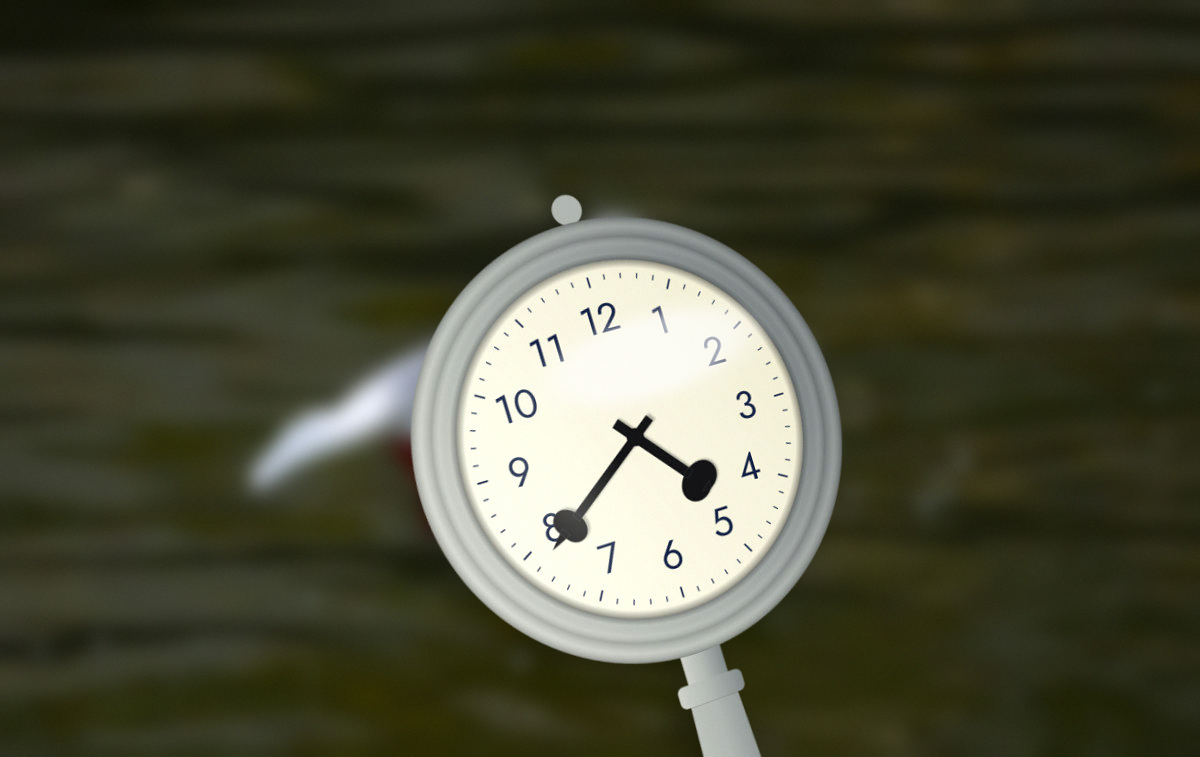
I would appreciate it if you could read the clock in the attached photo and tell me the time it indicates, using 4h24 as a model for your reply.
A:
4h39
